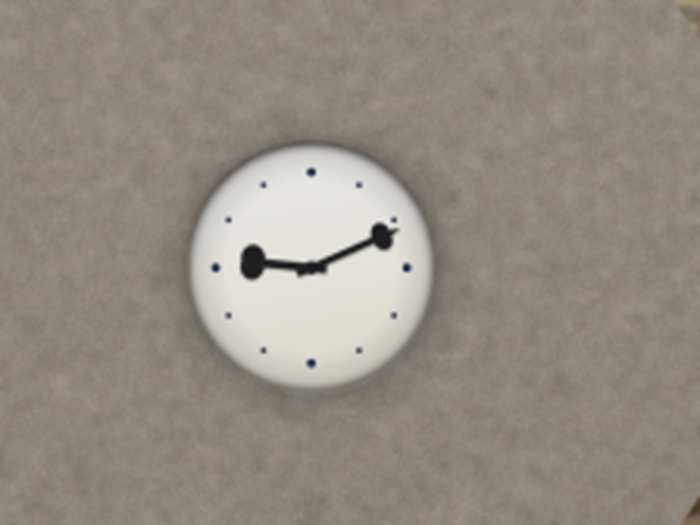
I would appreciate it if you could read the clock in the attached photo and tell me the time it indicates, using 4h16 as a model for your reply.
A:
9h11
